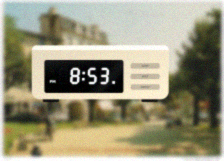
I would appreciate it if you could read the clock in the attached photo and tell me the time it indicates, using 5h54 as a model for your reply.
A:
8h53
